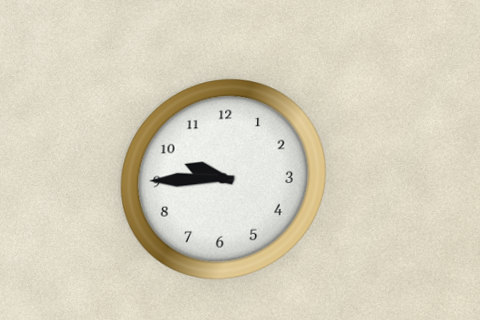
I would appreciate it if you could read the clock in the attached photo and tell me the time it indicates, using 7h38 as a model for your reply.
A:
9h45
